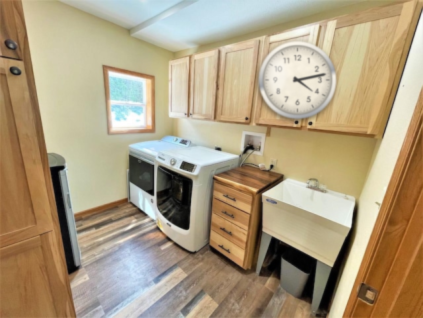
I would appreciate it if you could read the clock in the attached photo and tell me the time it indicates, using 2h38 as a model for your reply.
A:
4h13
